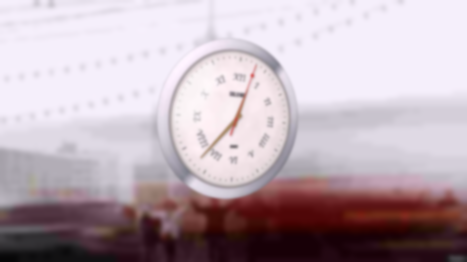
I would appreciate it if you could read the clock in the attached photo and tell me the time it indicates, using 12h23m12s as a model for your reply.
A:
12h37m03s
